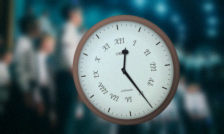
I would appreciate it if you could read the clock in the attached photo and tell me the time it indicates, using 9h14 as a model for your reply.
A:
12h25
